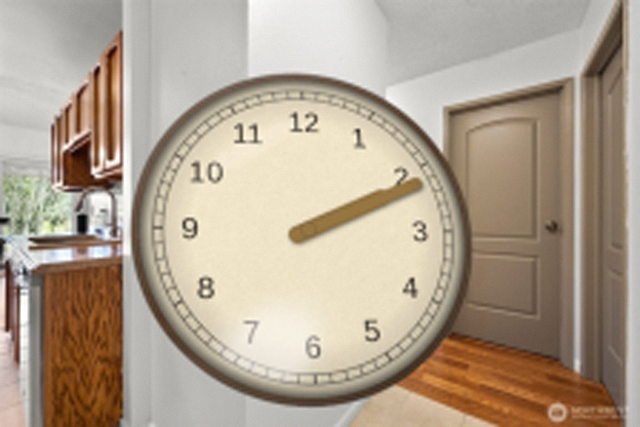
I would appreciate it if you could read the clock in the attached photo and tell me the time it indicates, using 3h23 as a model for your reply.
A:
2h11
